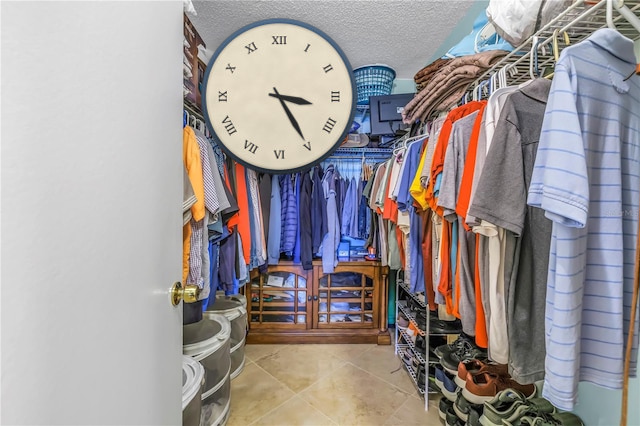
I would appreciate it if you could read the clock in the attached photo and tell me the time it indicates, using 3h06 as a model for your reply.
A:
3h25
